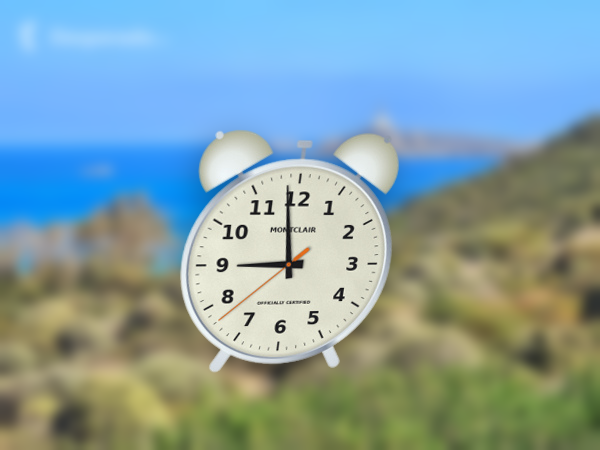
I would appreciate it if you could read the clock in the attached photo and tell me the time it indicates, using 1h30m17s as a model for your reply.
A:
8h58m38s
